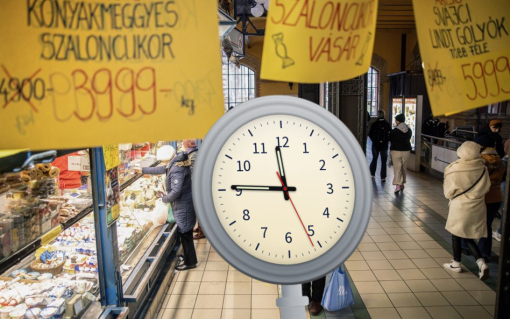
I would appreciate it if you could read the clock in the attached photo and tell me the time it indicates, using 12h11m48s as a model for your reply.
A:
11h45m26s
